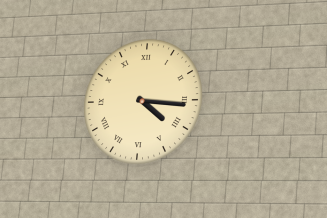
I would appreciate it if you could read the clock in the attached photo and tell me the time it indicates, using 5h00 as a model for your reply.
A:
4h16
